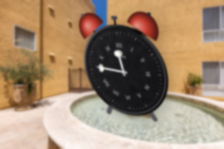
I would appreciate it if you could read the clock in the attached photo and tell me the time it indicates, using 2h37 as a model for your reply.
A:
11h46
